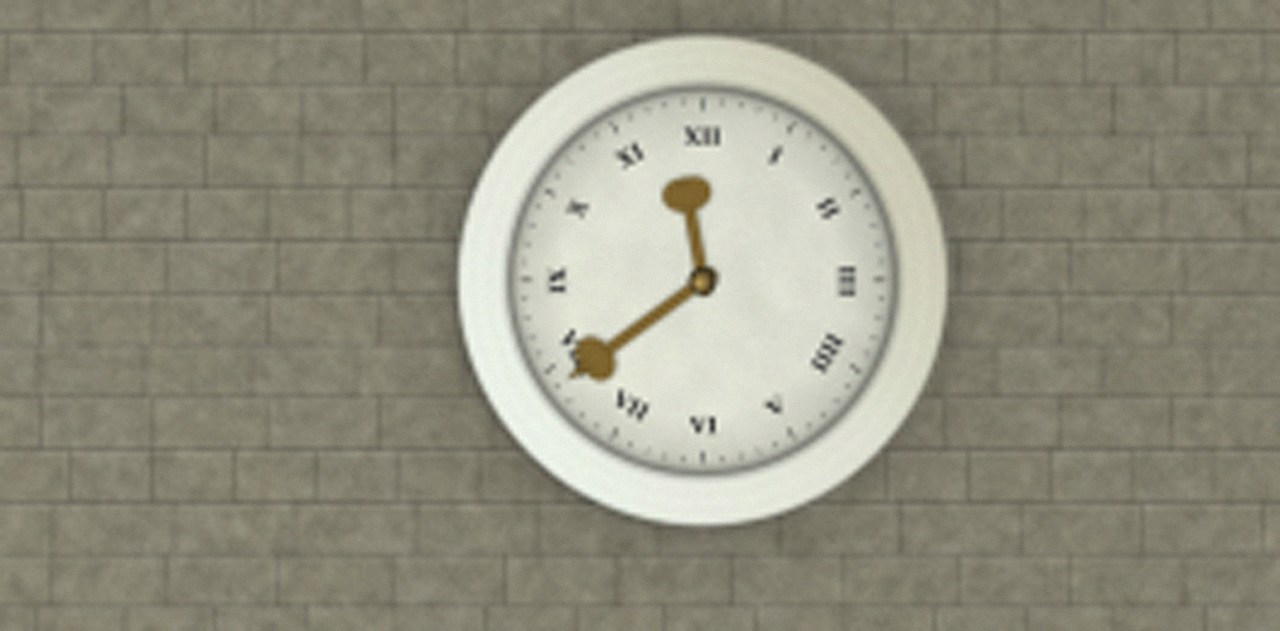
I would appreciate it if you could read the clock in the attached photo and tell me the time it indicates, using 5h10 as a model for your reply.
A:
11h39
